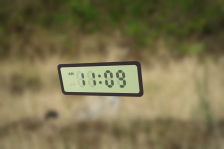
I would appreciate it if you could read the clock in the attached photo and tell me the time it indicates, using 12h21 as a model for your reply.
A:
11h09
